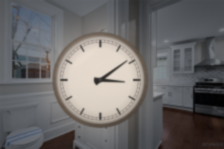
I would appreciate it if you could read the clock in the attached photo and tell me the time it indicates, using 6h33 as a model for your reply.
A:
3h09
